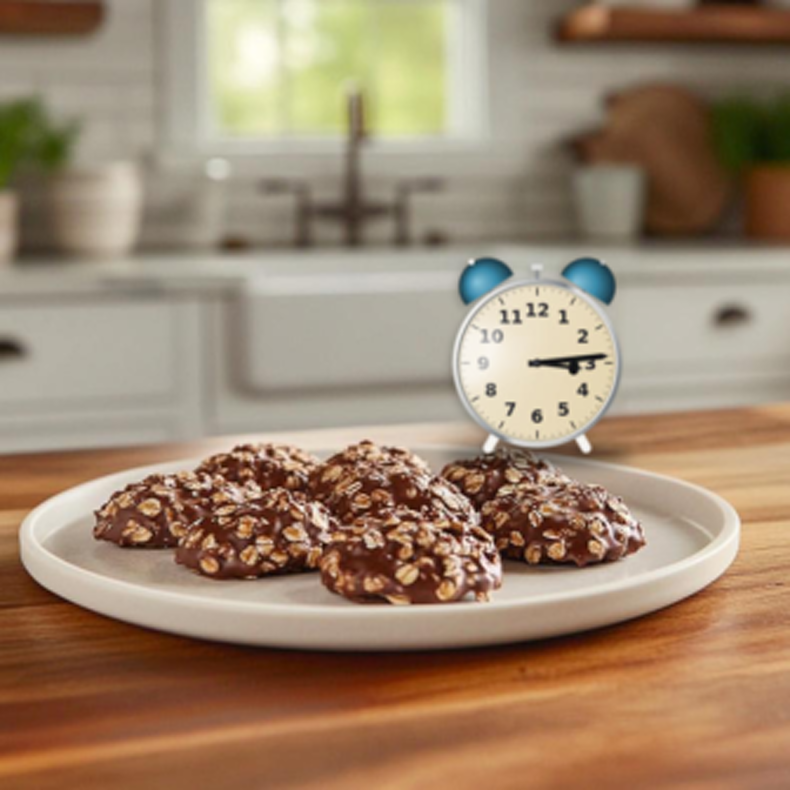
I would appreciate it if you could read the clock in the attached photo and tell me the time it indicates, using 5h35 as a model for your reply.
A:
3h14
